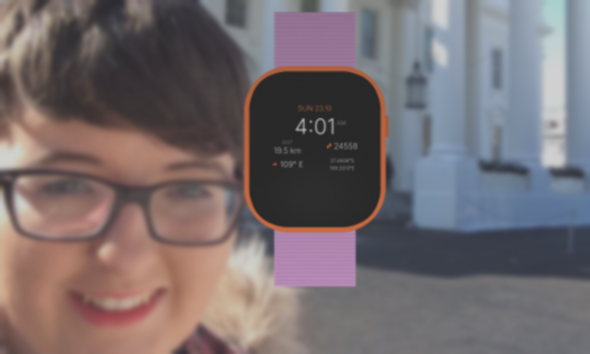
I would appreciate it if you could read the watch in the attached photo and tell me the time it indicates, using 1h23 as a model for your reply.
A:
4h01
